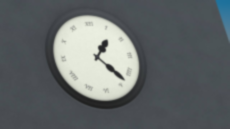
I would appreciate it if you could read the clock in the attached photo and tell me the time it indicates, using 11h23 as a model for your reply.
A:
1h23
